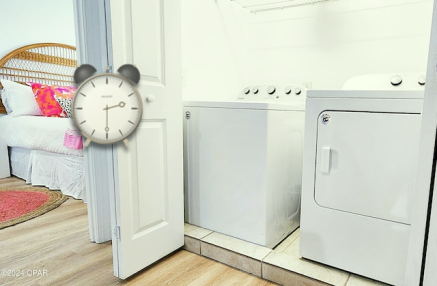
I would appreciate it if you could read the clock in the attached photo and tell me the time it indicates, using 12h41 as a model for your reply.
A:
2h30
